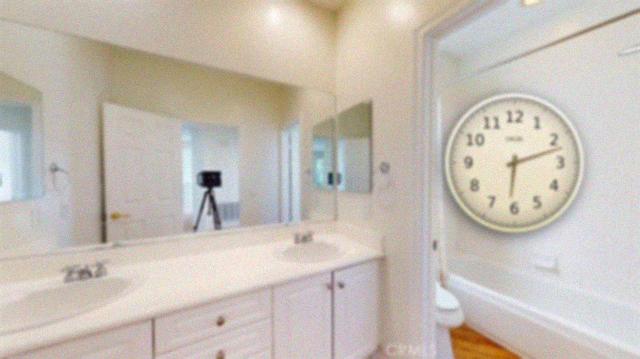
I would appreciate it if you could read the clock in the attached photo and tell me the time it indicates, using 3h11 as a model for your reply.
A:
6h12
